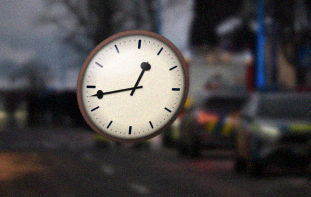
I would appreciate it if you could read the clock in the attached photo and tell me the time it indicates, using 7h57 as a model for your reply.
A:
12h43
